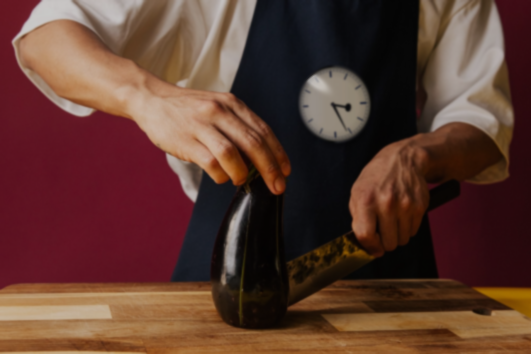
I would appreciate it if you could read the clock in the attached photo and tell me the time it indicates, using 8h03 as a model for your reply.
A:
3h26
